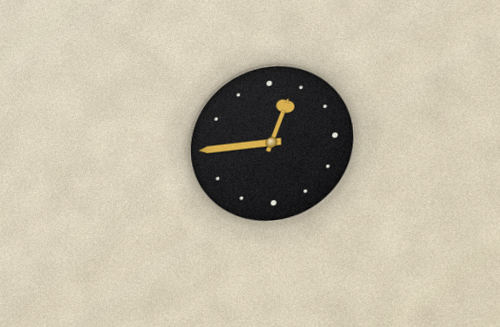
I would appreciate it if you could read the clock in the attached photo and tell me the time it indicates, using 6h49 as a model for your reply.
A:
12h45
